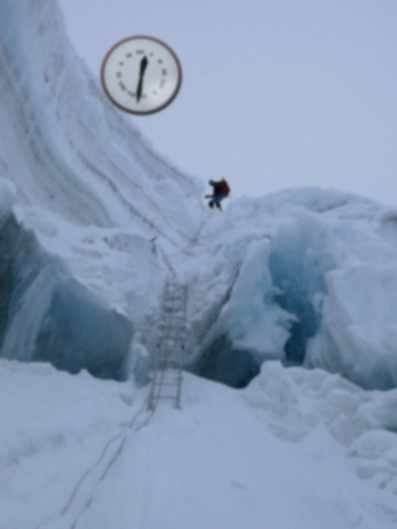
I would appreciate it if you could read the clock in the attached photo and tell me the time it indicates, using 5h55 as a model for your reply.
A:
12h32
